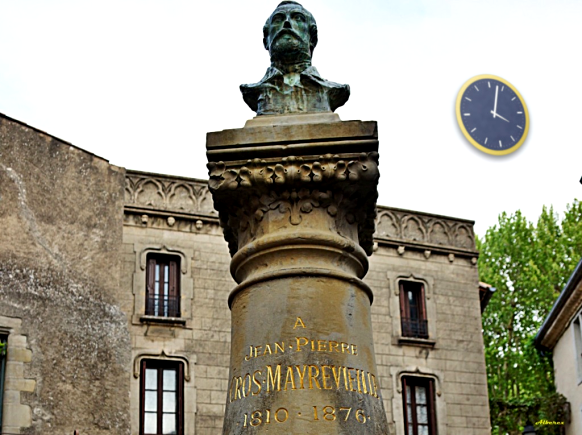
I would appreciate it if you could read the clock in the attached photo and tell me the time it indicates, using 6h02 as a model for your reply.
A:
4h03
